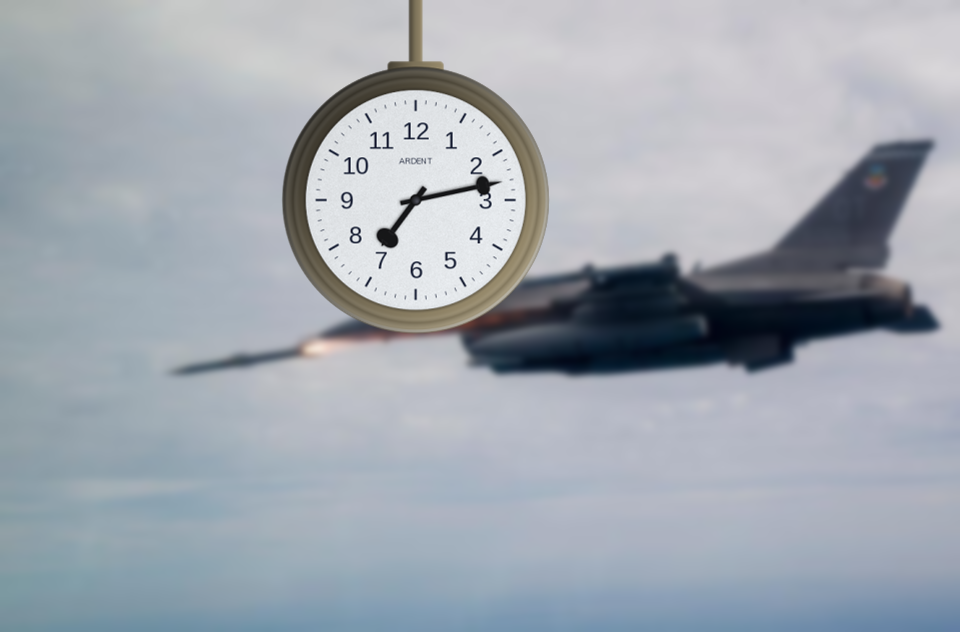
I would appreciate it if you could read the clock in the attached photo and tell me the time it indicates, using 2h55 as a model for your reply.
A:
7h13
